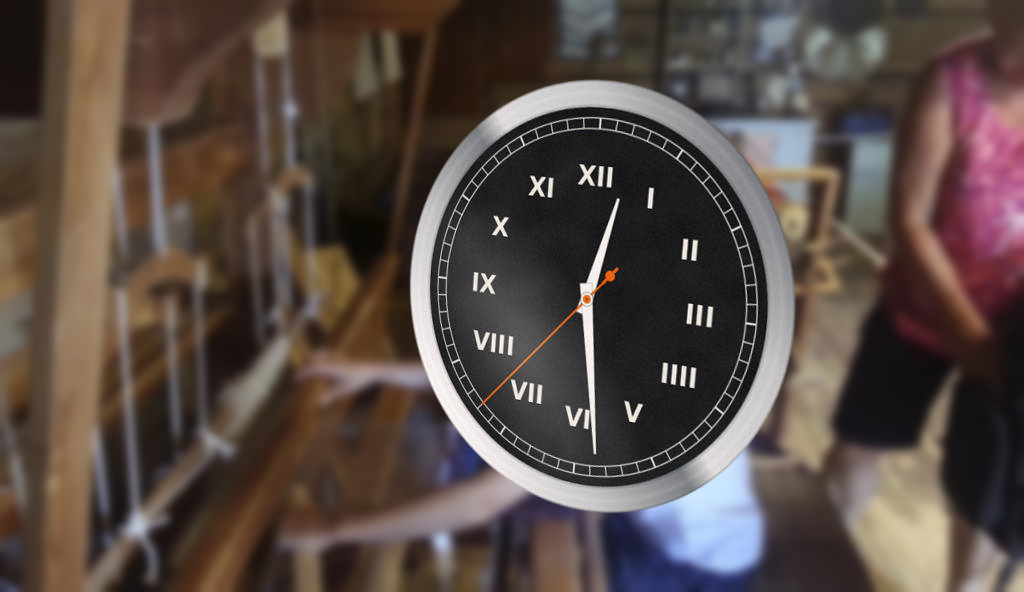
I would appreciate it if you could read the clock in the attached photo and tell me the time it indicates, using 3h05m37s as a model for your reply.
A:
12h28m37s
